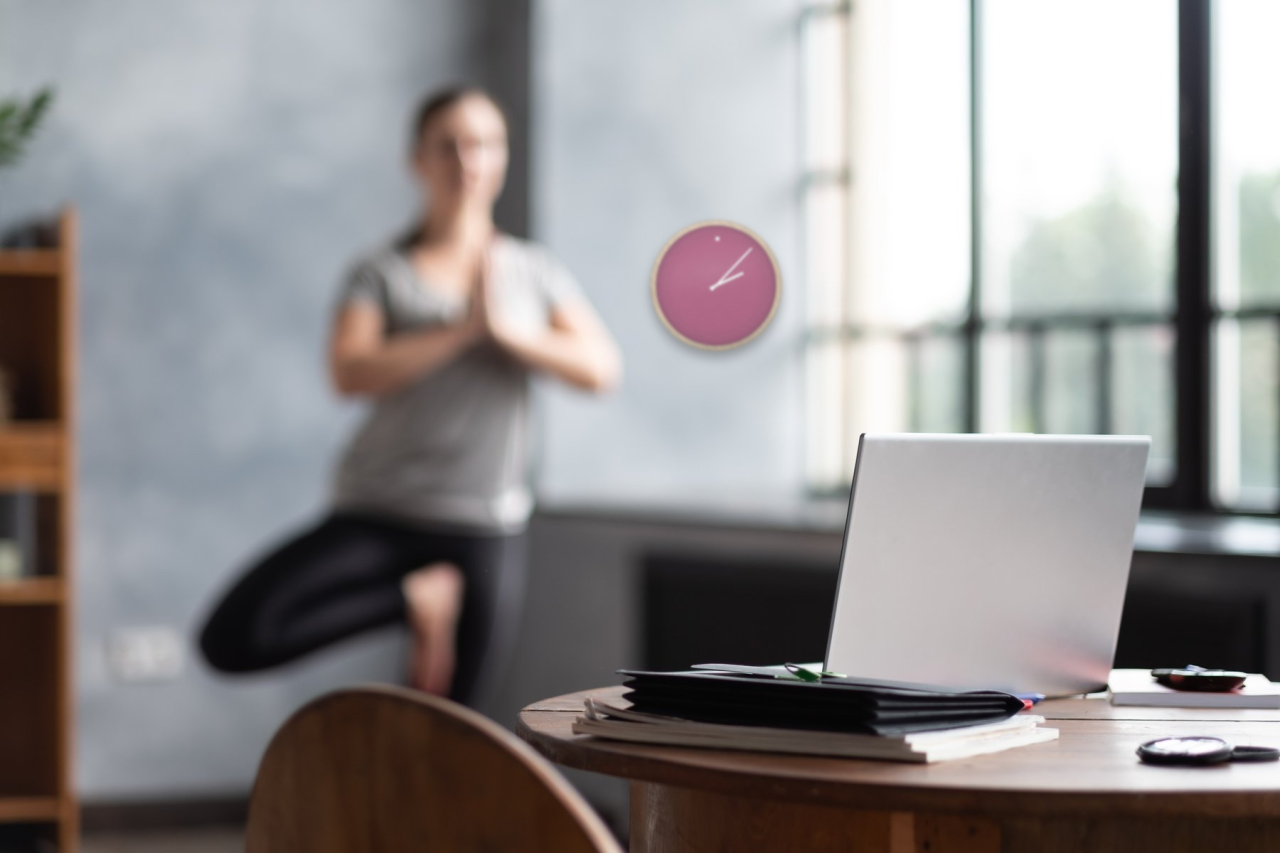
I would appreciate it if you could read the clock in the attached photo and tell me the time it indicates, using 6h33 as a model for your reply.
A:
2h07
